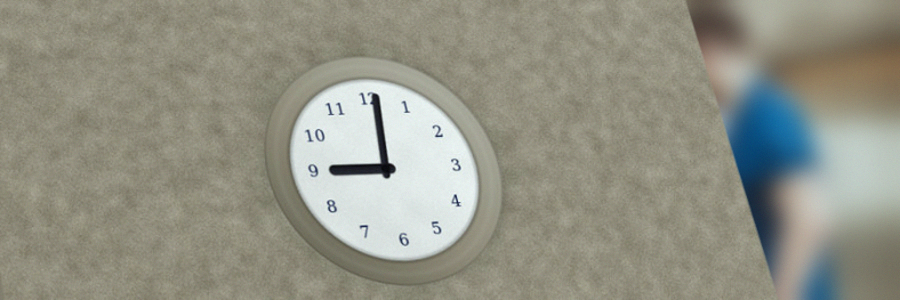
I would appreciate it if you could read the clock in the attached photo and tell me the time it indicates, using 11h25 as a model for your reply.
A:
9h01
